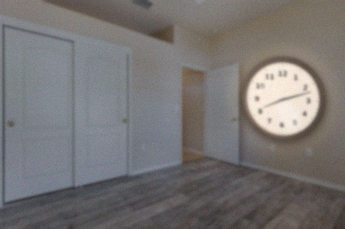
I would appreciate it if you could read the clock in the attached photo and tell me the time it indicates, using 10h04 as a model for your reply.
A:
8h12
